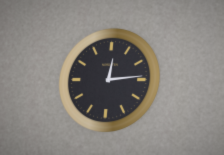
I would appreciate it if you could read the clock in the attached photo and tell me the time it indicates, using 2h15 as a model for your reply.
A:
12h14
